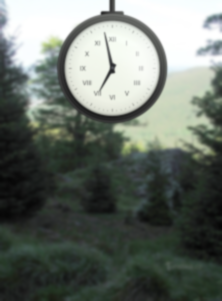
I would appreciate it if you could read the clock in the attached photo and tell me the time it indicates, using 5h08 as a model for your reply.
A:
6h58
